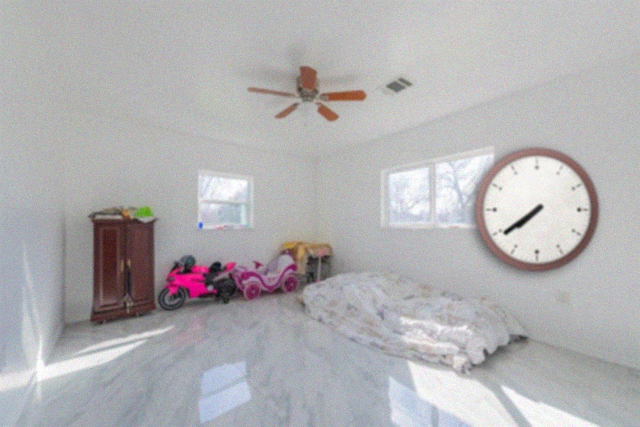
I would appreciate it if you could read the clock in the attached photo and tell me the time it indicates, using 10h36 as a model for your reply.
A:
7h39
